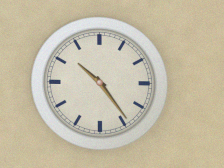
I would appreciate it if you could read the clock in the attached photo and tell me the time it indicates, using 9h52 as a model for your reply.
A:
10h24
